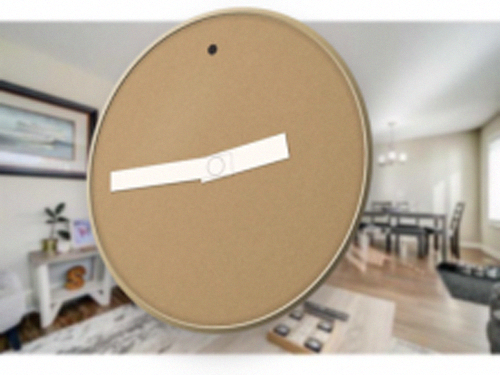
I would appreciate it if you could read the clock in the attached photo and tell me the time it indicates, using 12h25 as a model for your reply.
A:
2h45
